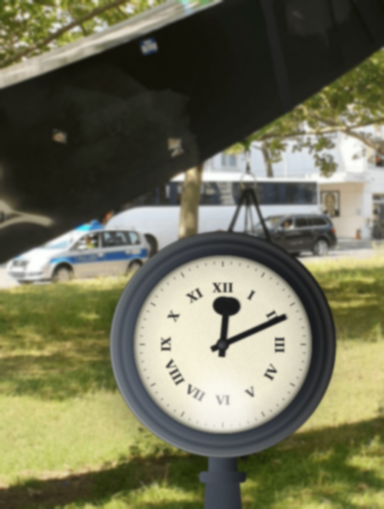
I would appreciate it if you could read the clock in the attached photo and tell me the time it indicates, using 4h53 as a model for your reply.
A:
12h11
